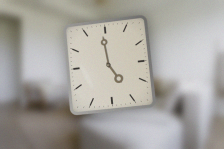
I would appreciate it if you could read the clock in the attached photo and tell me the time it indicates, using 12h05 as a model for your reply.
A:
4h59
